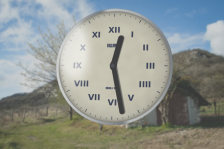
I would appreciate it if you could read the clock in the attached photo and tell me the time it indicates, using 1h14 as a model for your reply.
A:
12h28
